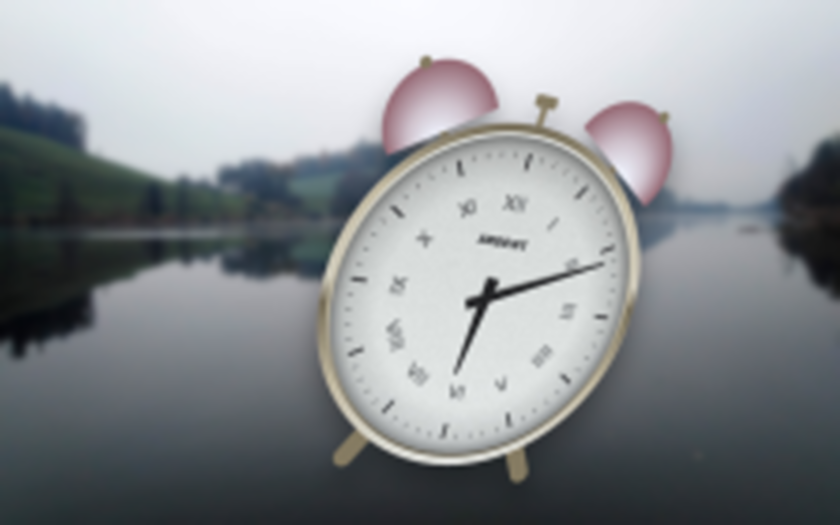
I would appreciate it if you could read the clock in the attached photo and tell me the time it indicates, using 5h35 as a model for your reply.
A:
6h11
